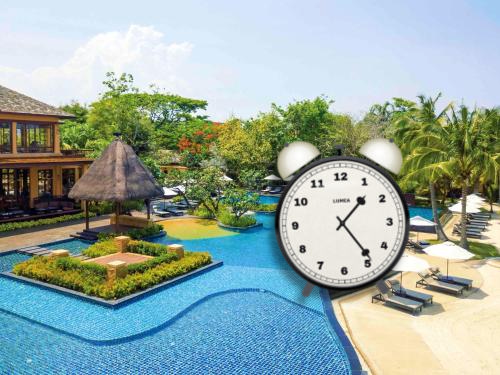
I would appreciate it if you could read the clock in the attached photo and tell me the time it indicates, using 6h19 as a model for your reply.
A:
1h24
